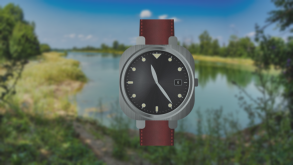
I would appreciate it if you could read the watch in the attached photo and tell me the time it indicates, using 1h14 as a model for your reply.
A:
11h24
